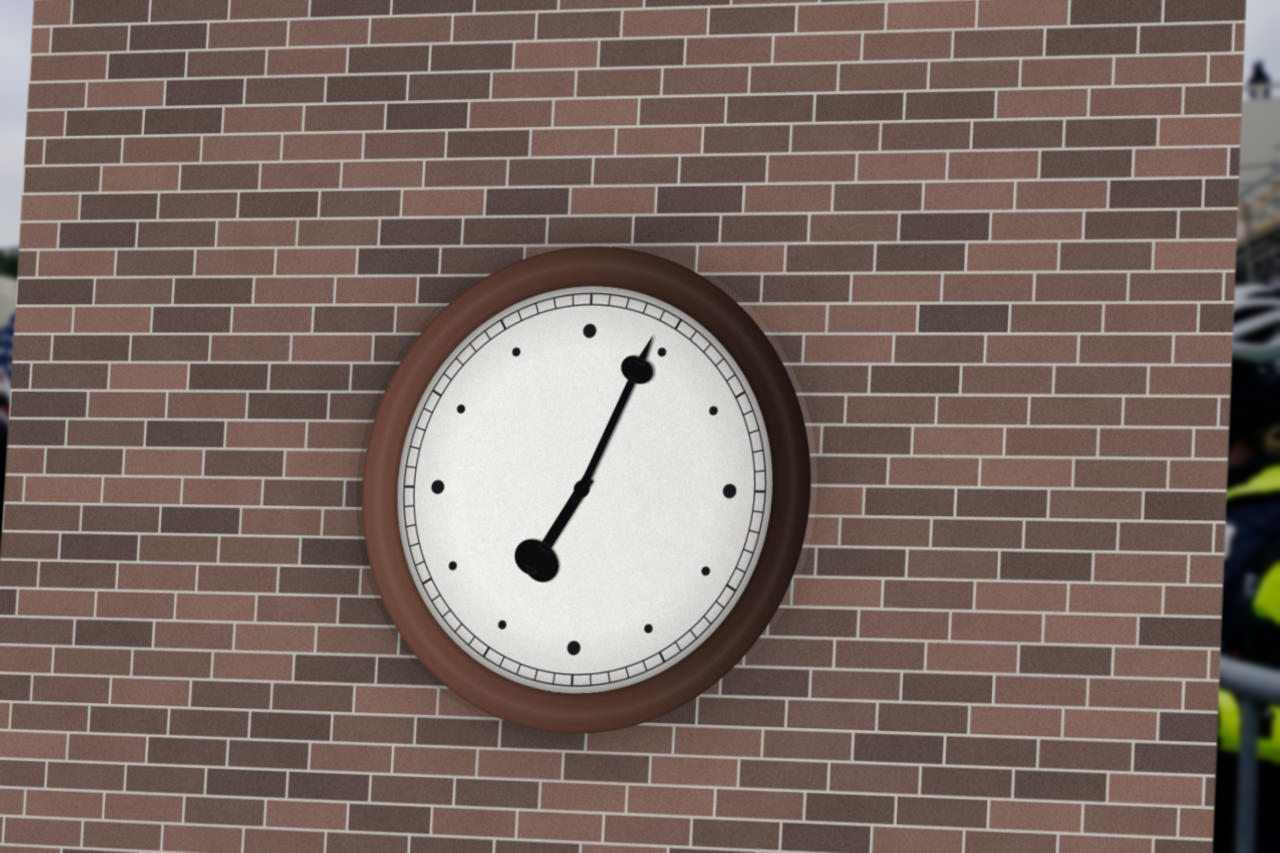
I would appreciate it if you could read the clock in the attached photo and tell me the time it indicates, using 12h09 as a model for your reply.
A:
7h04
